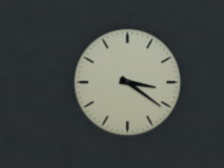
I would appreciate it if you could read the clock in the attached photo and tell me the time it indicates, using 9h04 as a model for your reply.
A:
3h21
